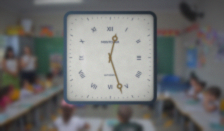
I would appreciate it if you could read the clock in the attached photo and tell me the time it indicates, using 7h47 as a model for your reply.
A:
12h27
